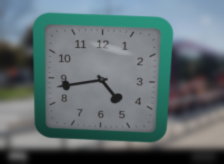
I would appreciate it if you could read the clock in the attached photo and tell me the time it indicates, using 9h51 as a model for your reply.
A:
4h43
